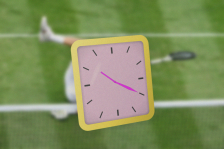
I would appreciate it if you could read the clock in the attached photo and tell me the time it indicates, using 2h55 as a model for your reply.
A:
10h20
